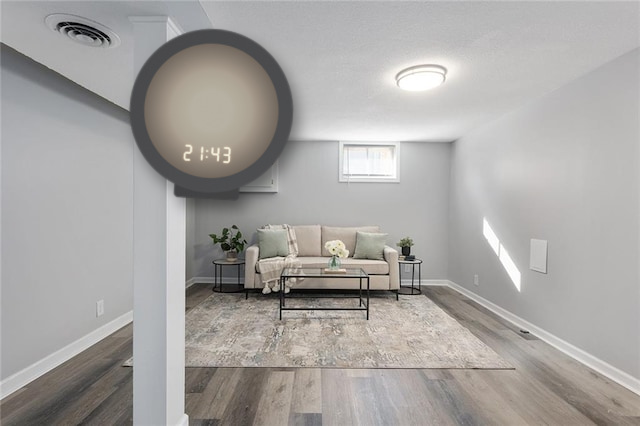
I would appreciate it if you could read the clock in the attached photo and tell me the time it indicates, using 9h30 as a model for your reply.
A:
21h43
